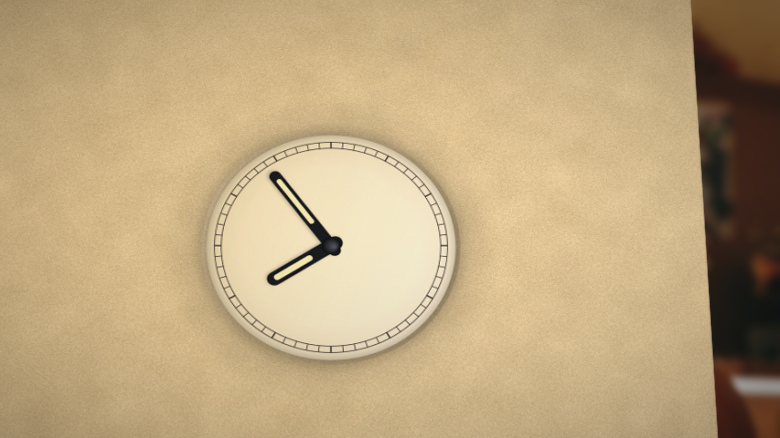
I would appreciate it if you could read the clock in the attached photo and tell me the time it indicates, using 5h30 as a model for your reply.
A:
7h54
